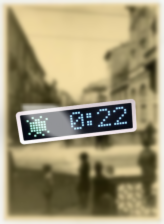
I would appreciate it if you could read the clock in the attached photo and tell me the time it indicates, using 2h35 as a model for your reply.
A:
0h22
